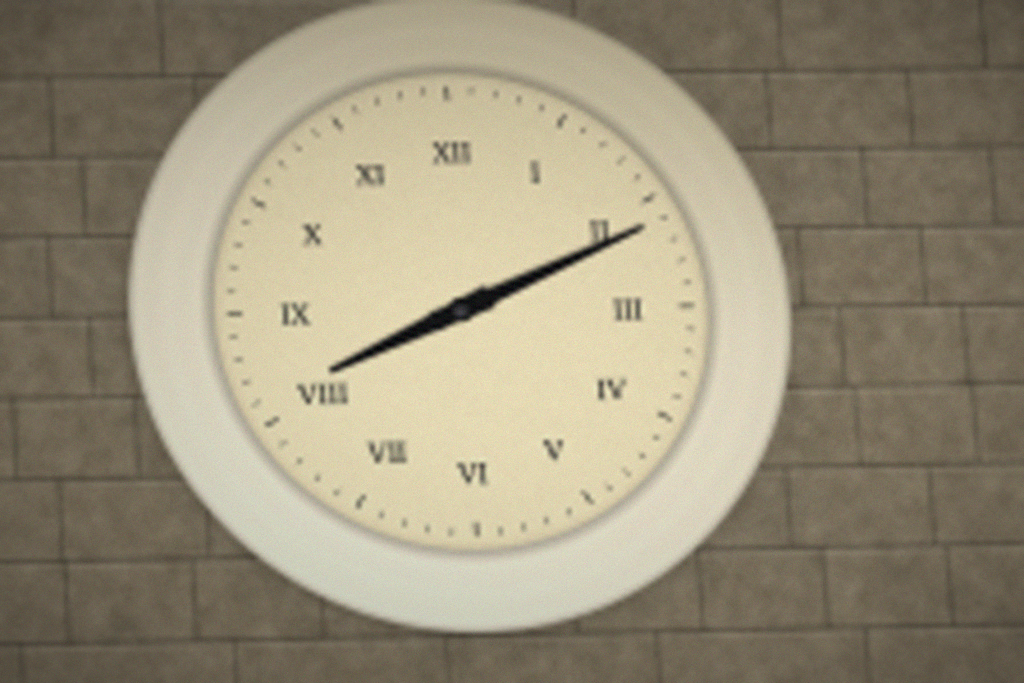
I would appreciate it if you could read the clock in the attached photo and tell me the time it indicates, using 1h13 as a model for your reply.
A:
8h11
